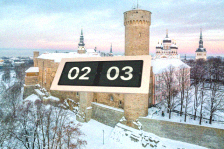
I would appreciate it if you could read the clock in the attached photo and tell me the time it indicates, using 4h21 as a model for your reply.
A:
2h03
